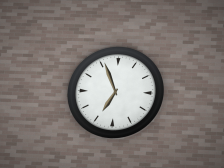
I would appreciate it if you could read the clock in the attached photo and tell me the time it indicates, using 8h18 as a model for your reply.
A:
6h56
